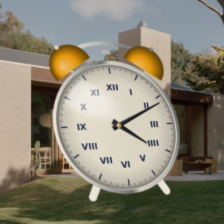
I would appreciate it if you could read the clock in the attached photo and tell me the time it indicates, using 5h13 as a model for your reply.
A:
4h11
